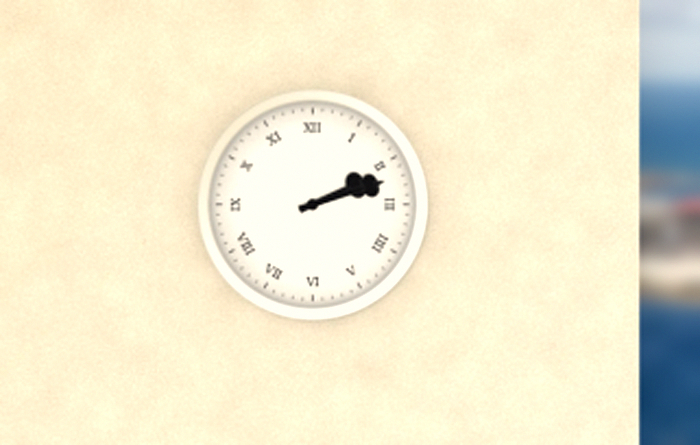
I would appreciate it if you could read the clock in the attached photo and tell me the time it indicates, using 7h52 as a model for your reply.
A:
2h12
